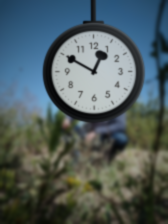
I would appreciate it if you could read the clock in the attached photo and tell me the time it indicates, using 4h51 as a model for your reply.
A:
12h50
